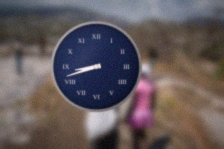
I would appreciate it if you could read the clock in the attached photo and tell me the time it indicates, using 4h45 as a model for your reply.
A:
8h42
